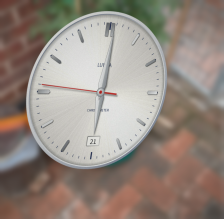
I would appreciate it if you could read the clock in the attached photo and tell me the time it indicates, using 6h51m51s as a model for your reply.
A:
6h00m46s
